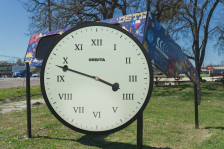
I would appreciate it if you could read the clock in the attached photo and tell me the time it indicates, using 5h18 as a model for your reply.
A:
3h48
